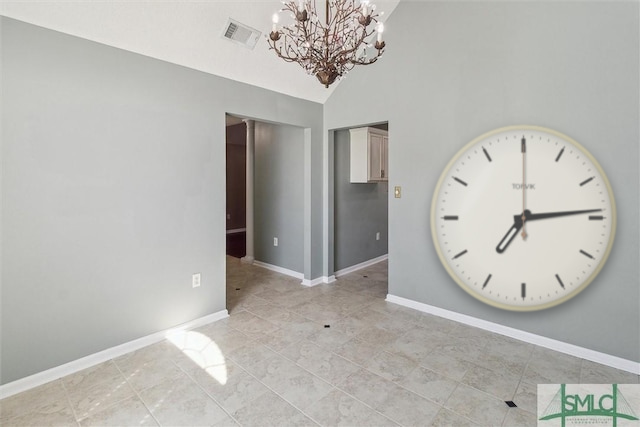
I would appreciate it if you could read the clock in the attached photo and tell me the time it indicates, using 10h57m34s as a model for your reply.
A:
7h14m00s
